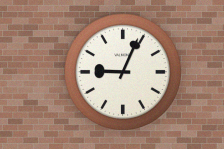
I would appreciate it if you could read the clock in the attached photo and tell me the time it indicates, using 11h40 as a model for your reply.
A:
9h04
